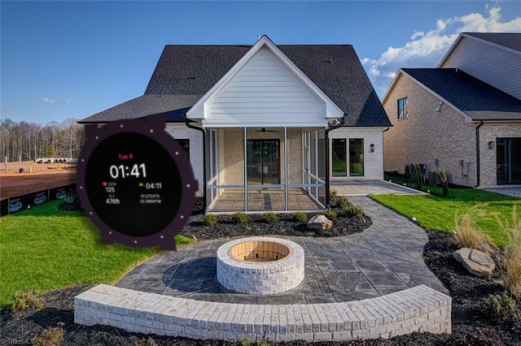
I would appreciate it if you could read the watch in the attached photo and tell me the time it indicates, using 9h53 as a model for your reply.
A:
1h41
